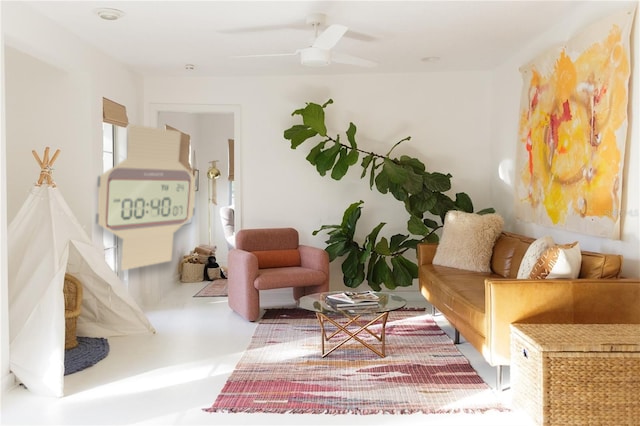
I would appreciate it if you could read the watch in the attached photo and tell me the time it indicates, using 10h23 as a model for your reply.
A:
0h40
